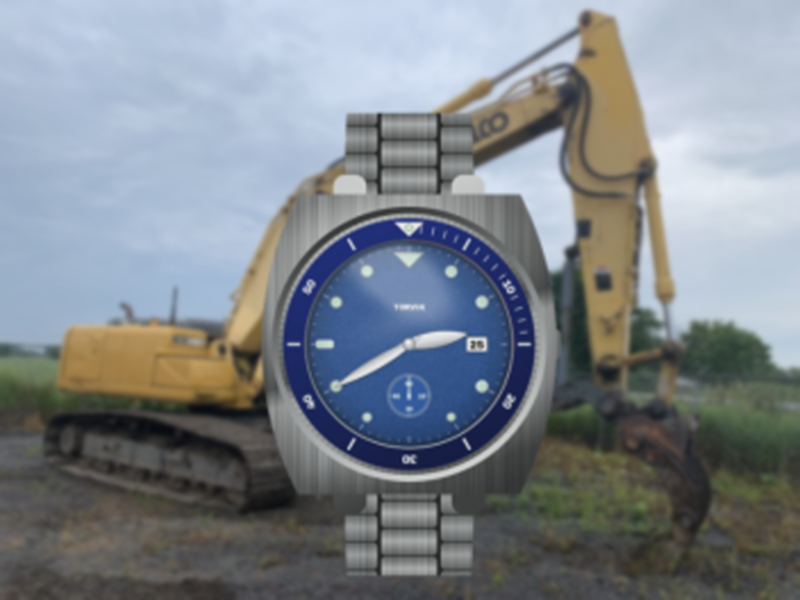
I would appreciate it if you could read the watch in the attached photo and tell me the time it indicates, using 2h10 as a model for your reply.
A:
2h40
